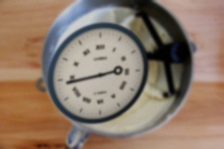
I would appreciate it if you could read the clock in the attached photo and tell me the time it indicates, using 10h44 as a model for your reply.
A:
2h44
